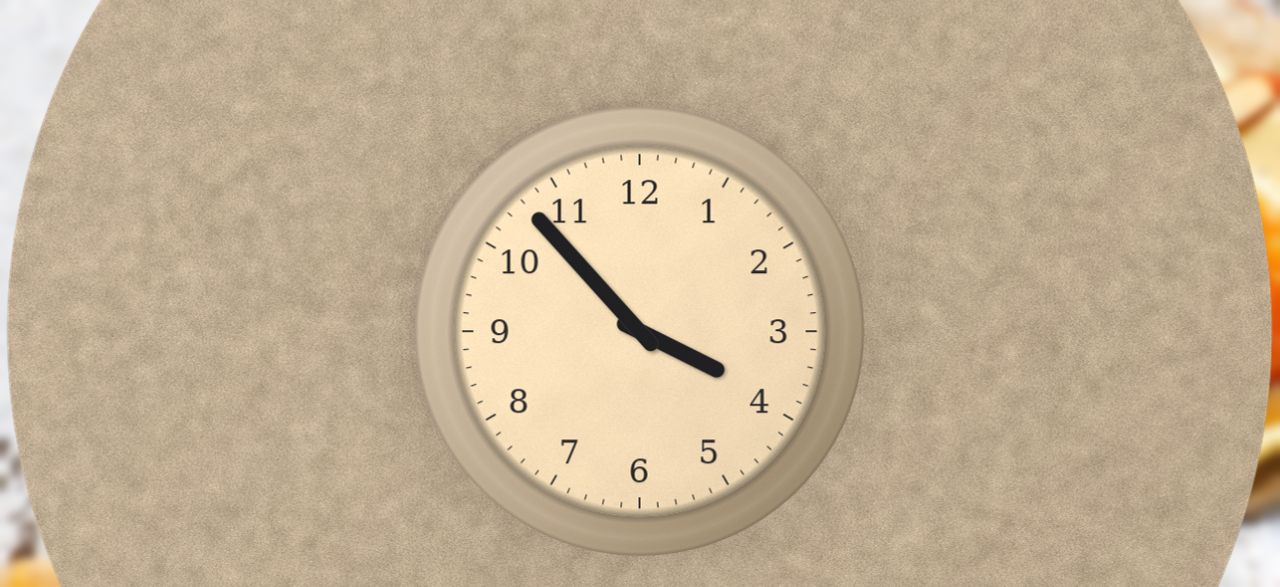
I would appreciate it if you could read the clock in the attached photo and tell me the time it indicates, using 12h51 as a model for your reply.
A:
3h53
